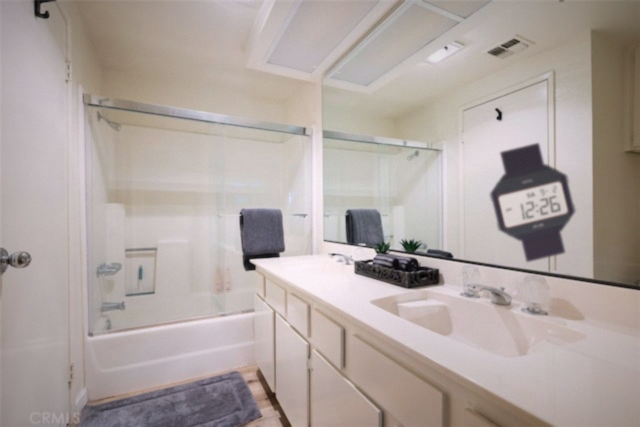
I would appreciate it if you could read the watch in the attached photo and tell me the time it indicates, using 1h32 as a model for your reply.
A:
12h26
